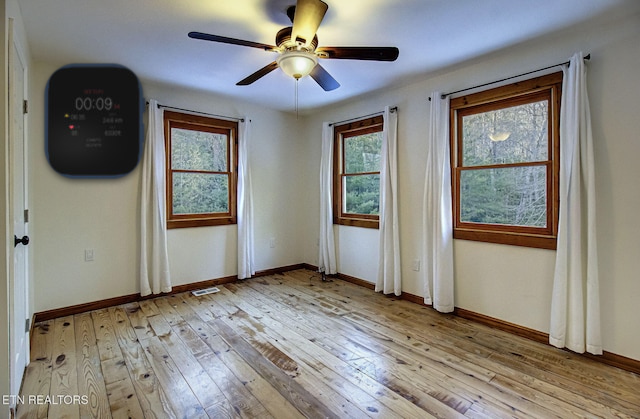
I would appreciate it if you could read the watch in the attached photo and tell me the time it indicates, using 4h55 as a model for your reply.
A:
0h09
